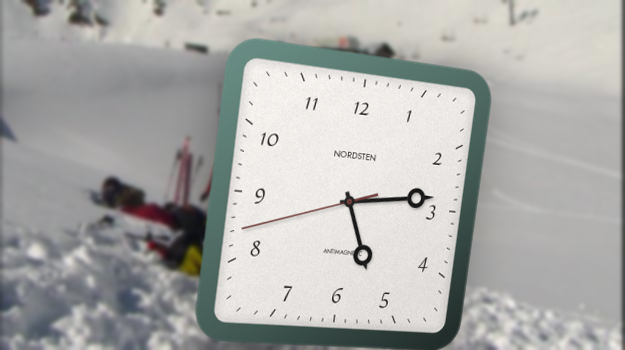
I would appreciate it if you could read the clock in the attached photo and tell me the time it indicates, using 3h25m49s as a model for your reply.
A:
5h13m42s
